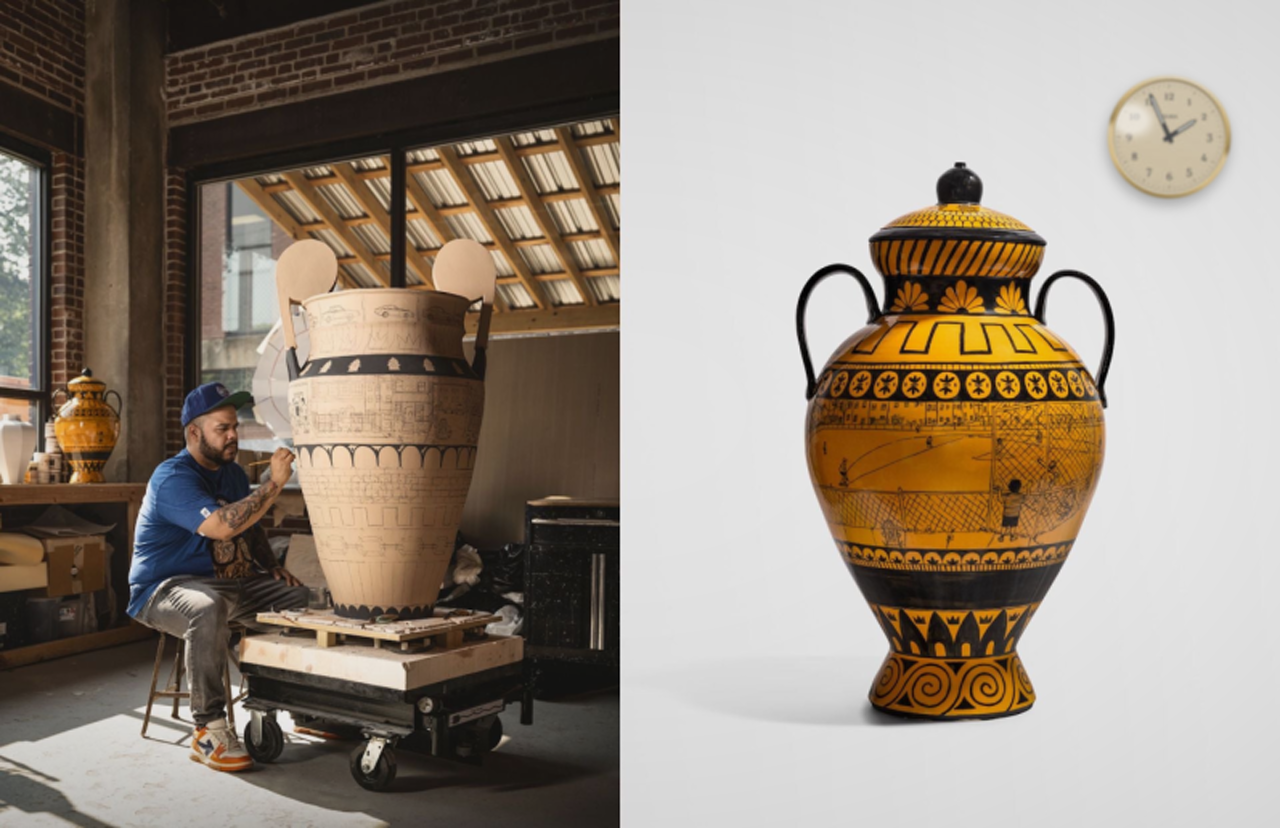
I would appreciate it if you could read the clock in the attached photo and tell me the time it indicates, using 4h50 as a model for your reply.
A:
1h56
